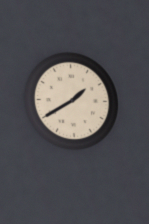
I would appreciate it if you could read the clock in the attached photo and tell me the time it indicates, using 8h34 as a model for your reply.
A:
1h40
